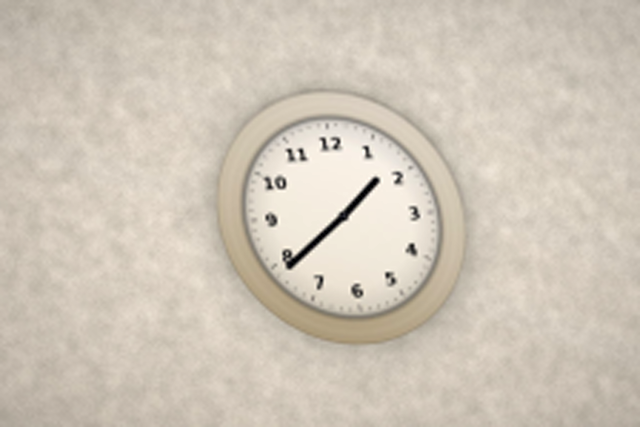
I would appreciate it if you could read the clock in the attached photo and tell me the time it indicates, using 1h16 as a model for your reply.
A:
1h39
